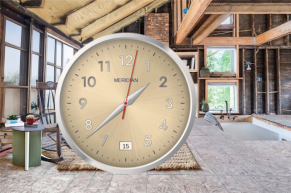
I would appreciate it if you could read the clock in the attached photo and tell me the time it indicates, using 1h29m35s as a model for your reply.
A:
1h38m02s
